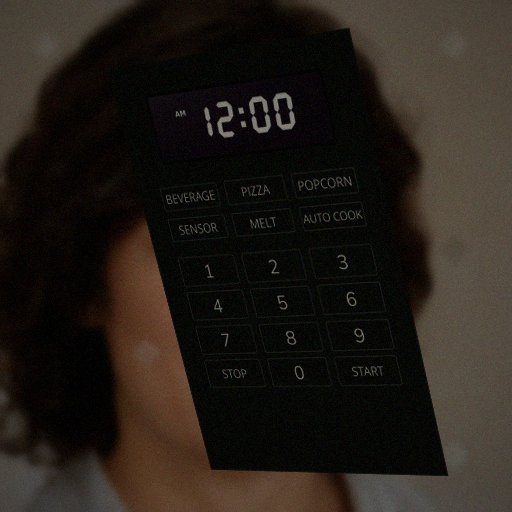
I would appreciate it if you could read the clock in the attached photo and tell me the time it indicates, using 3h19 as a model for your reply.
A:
12h00
